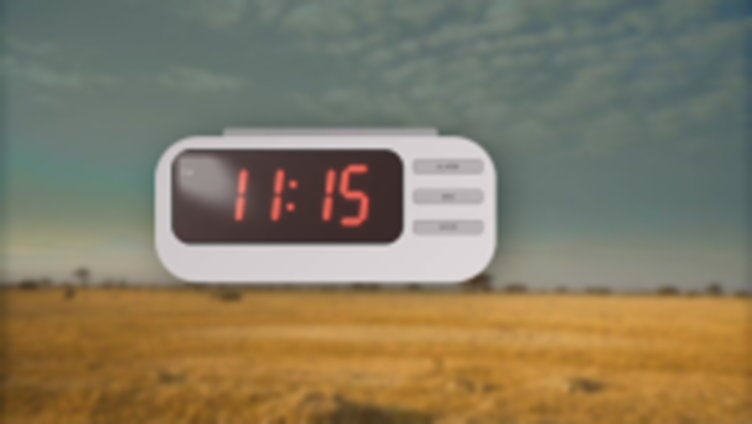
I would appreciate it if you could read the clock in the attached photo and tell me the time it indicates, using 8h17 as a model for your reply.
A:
11h15
